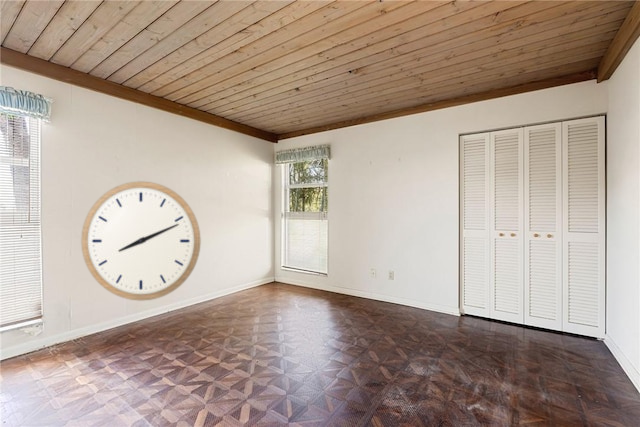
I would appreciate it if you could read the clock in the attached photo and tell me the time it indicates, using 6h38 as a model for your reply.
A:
8h11
